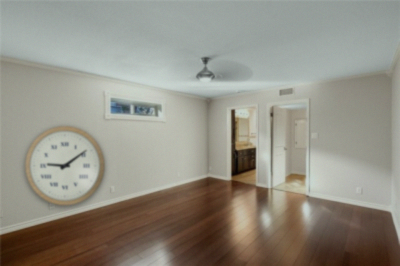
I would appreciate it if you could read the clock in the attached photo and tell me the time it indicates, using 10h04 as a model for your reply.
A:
9h09
